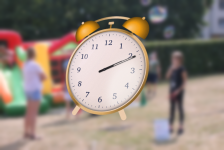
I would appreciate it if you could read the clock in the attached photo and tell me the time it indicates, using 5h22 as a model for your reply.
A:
2h11
